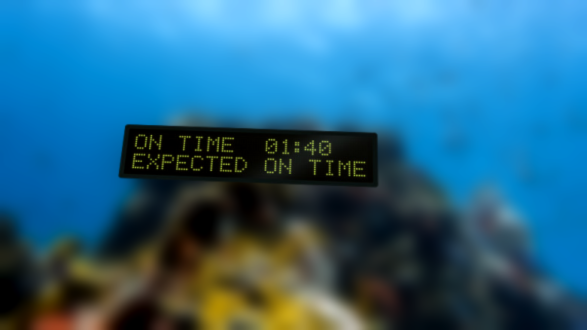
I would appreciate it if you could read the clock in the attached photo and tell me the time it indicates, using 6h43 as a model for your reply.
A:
1h40
